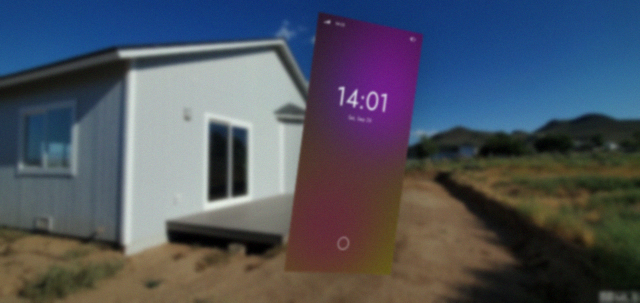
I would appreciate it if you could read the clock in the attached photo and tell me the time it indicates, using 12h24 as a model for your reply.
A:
14h01
